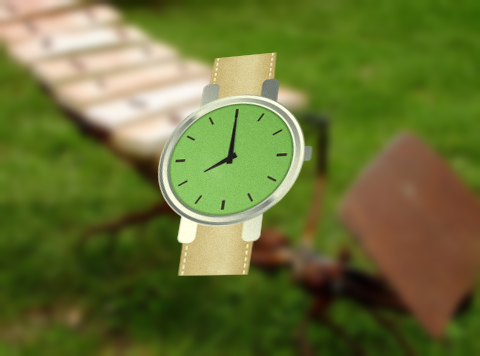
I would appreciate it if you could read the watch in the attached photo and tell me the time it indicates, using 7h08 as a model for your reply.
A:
8h00
